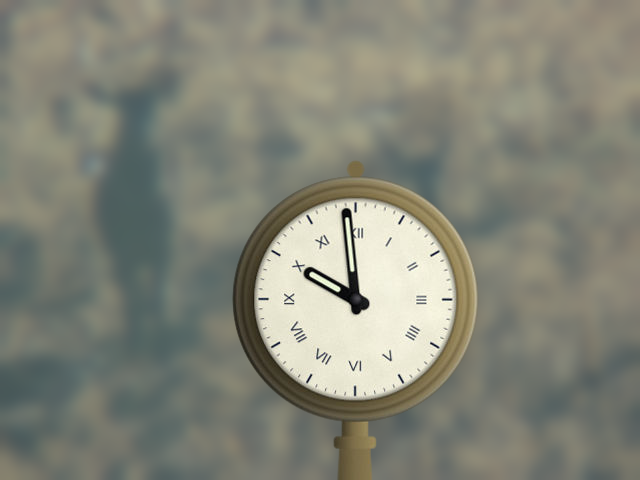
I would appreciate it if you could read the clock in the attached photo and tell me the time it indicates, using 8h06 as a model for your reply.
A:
9h59
